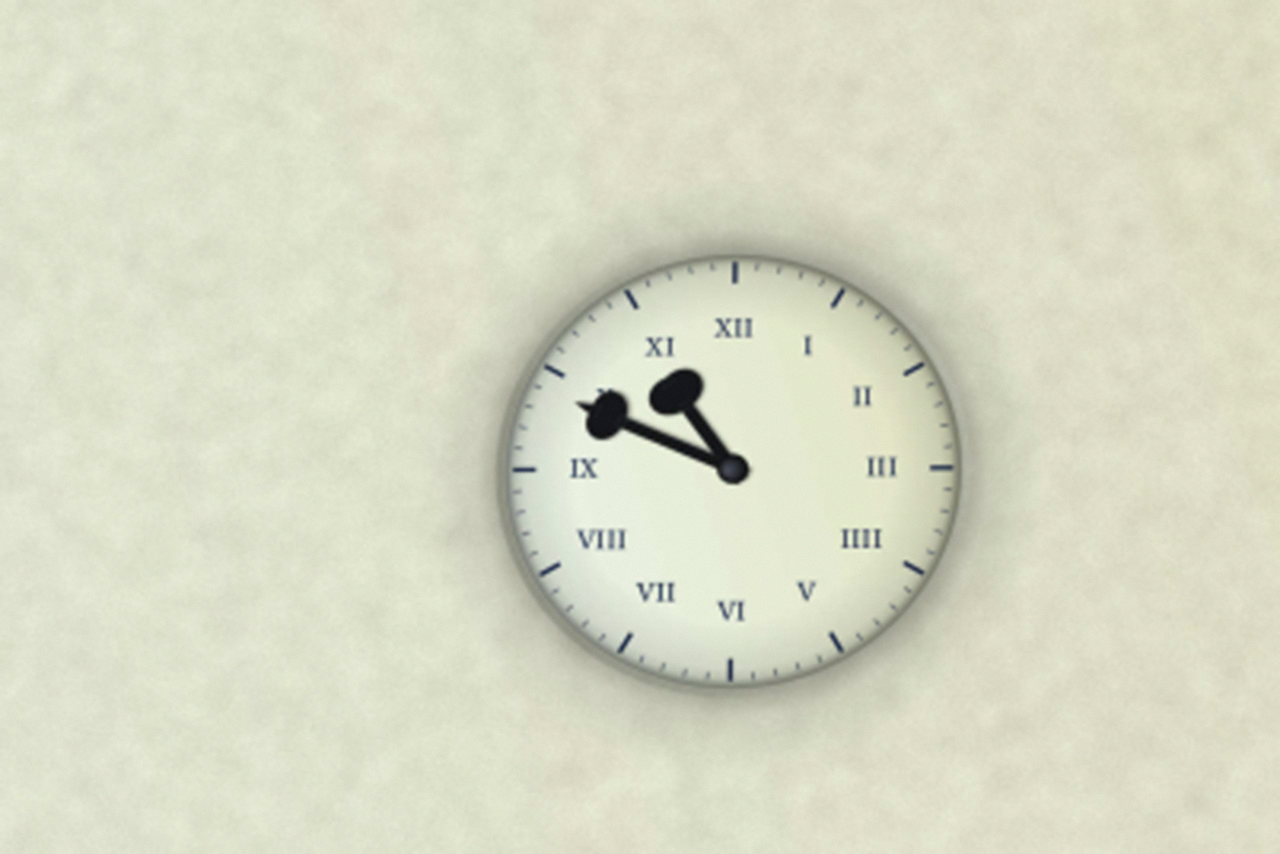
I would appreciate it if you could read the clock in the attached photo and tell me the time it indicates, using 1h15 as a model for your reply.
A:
10h49
